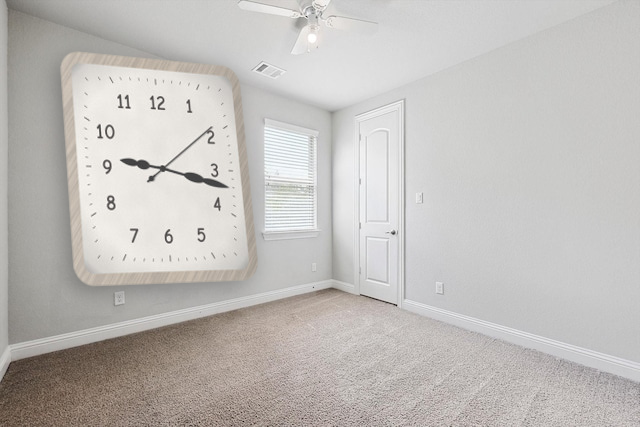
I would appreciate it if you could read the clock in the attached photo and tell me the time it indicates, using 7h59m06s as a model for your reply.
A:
9h17m09s
